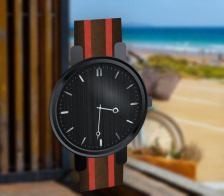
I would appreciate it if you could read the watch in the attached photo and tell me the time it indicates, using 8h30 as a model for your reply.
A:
3h31
